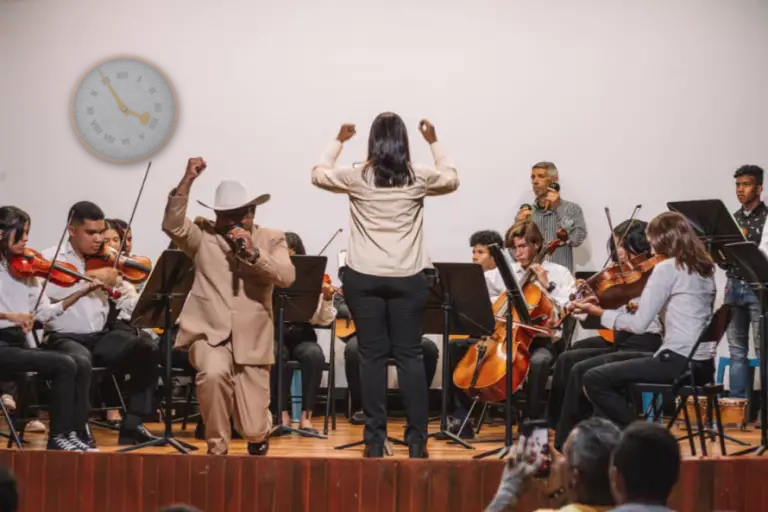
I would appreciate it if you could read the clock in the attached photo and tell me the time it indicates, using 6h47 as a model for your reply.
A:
3h55
